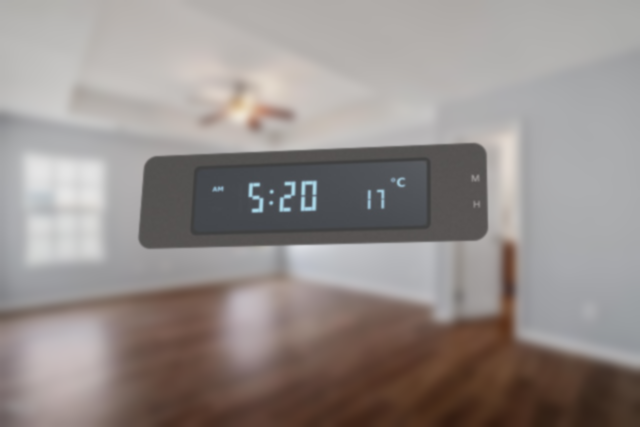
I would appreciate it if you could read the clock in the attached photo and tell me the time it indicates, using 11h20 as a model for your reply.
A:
5h20
